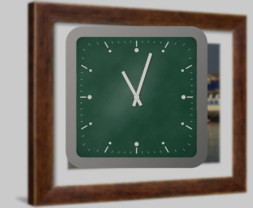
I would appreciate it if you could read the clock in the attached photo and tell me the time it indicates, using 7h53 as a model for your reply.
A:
11h03
